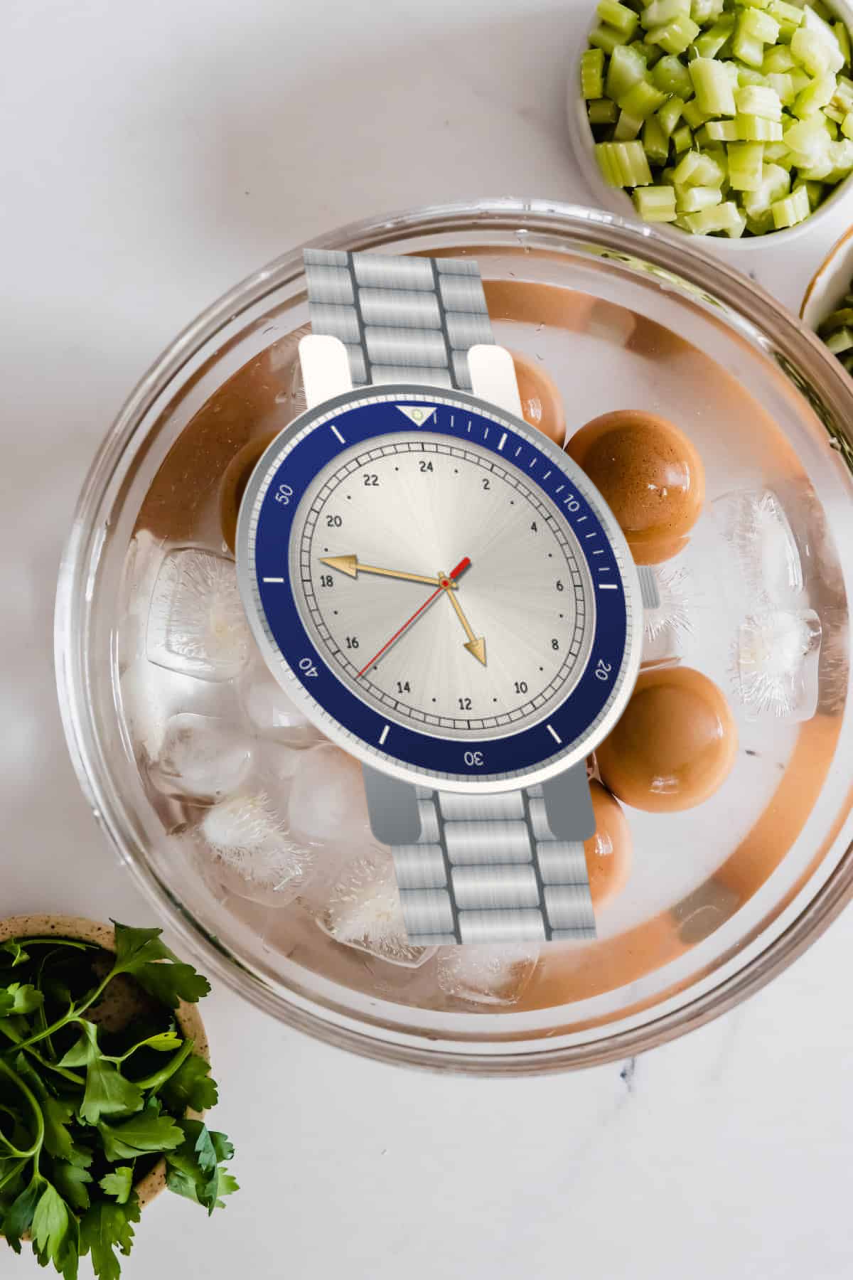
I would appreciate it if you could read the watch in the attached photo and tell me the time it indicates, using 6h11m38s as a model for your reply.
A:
10h46m38s
